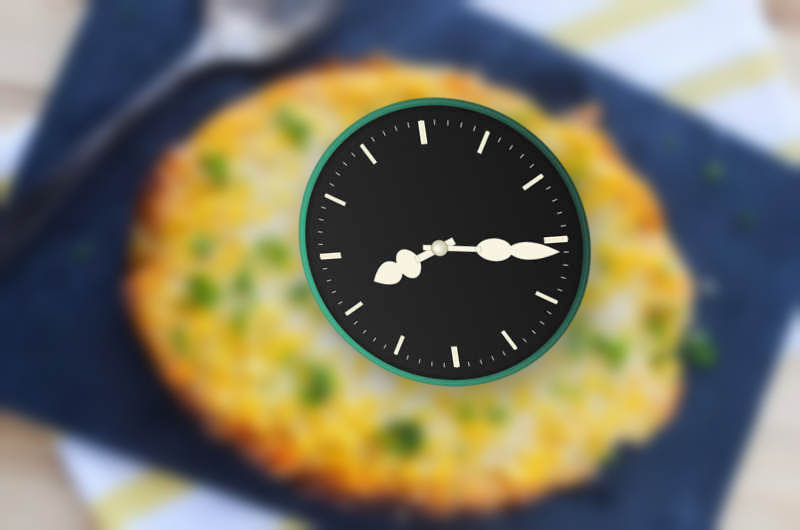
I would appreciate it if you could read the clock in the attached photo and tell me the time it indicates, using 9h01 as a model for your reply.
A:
8h16
